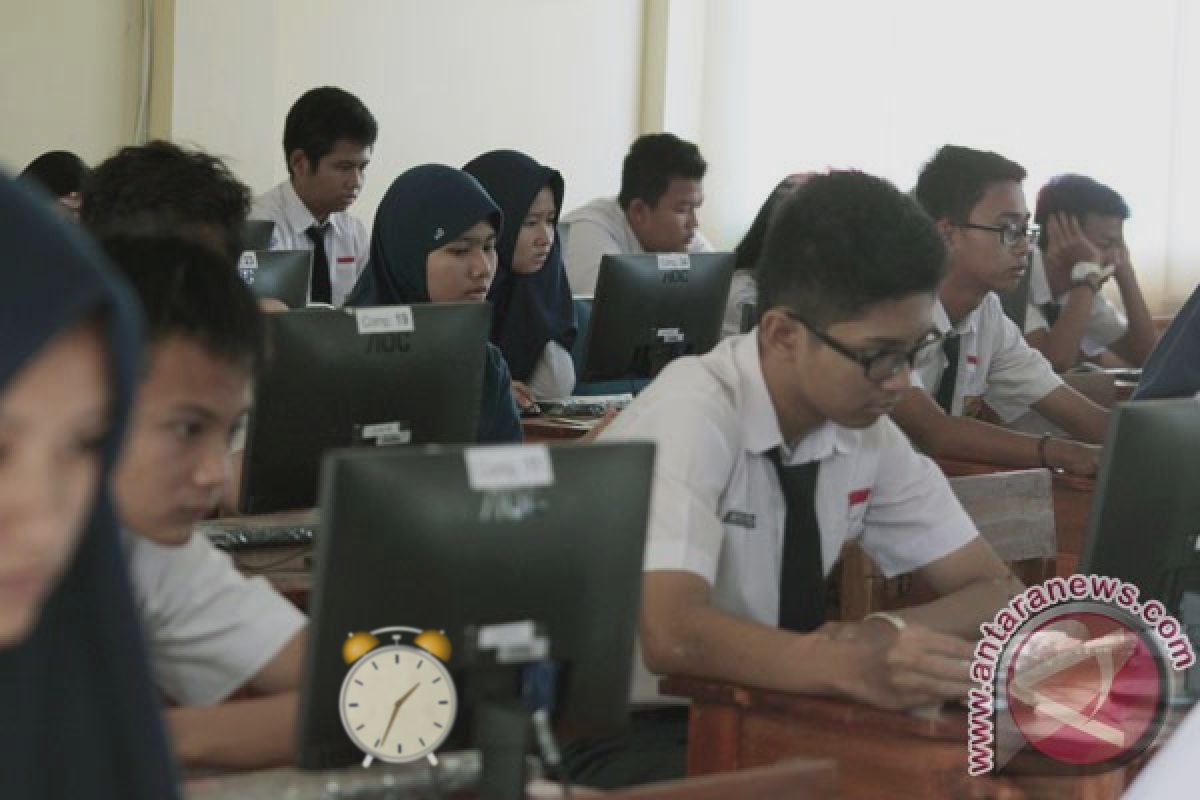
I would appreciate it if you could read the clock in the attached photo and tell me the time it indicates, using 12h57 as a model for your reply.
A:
1h34
